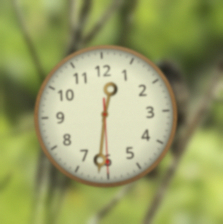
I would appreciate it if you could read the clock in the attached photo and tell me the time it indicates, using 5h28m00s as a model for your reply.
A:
12h31m30s
